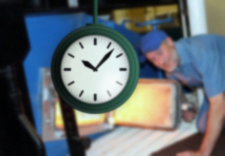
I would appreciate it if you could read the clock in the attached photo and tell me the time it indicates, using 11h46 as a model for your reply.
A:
10h07
